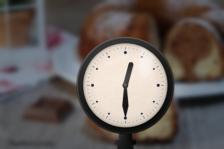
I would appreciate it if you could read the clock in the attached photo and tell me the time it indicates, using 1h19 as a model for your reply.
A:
12h30
